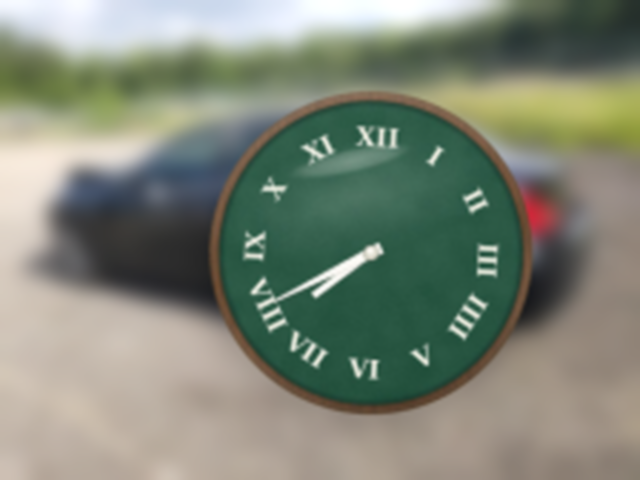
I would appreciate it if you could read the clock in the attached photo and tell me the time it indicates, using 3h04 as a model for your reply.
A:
7h40
